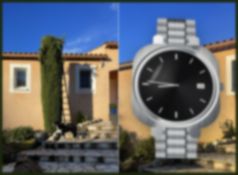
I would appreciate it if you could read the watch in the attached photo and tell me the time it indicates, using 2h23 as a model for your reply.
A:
8h46
